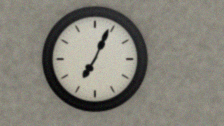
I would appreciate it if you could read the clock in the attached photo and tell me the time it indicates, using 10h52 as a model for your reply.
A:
7h04
